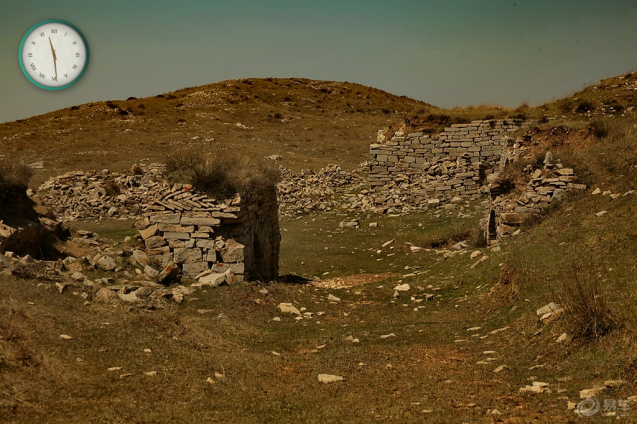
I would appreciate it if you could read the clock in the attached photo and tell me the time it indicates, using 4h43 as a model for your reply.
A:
11h29
